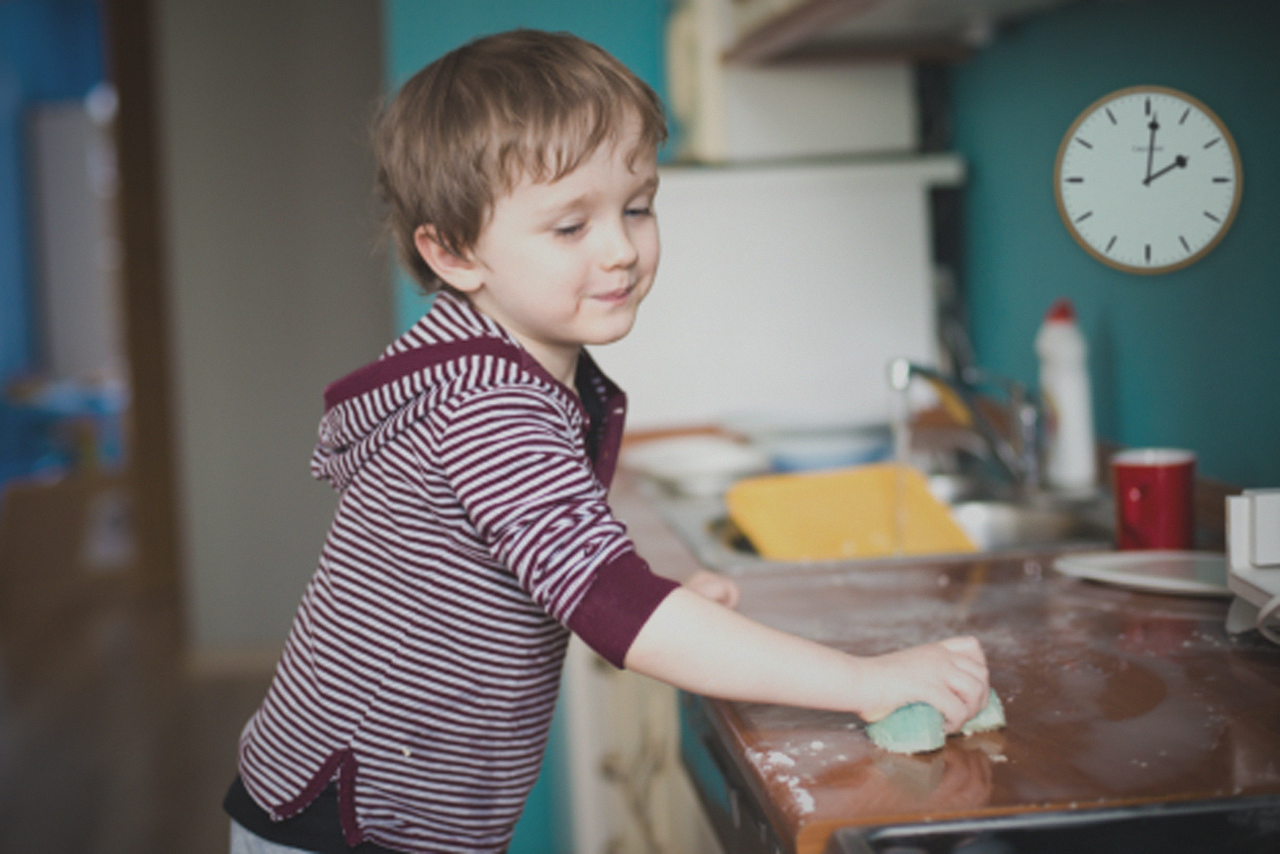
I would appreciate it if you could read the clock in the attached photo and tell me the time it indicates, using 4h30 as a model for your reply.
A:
2h01
